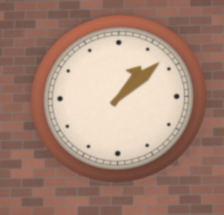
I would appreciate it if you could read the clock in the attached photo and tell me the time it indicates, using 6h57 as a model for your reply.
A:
1h08
